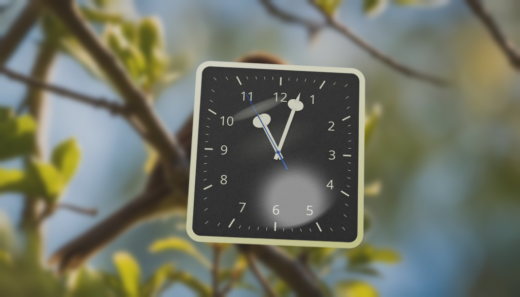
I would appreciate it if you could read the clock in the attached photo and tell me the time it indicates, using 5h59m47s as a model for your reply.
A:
11h02m55s
